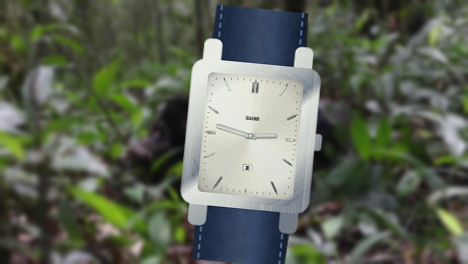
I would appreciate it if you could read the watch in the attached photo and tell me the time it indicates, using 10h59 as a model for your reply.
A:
2h47
